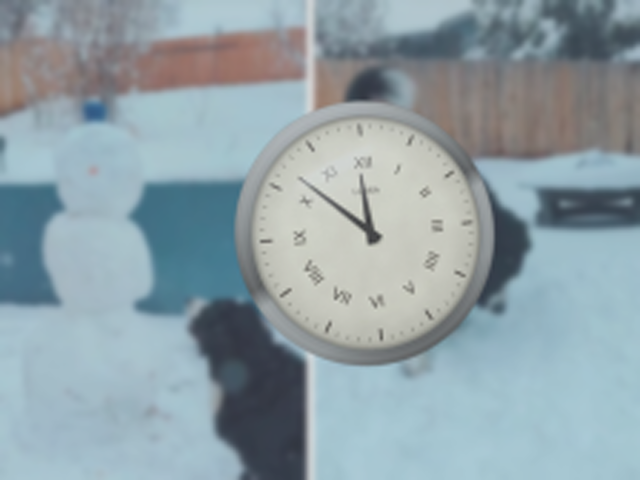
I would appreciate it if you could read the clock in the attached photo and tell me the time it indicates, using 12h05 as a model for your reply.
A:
11h52
